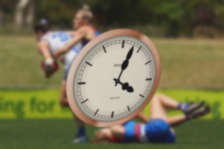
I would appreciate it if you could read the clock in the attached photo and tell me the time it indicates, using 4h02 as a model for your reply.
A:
4h03
